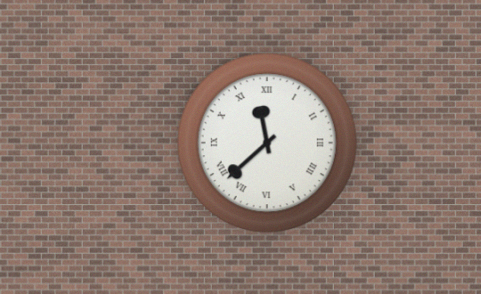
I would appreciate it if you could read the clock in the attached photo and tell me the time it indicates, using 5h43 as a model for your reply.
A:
11h38
